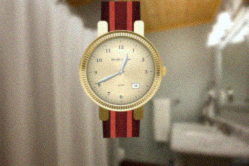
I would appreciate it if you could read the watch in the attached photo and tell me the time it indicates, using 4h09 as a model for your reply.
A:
12h41
